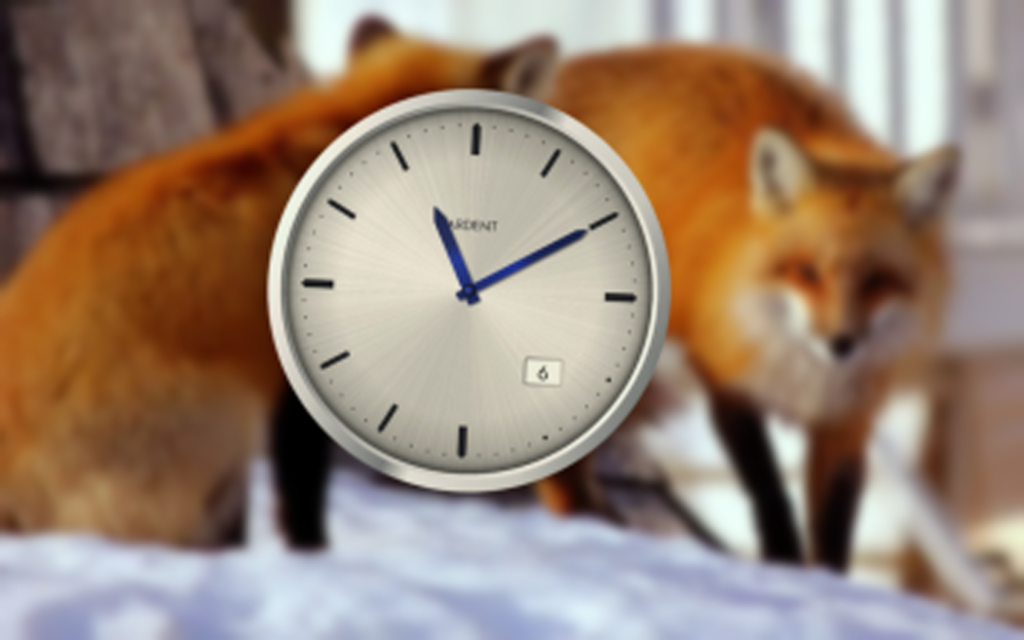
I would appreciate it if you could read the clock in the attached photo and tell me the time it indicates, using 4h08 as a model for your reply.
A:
11h10
